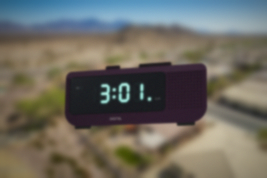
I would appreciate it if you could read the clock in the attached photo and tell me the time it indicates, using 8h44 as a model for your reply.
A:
3h01
